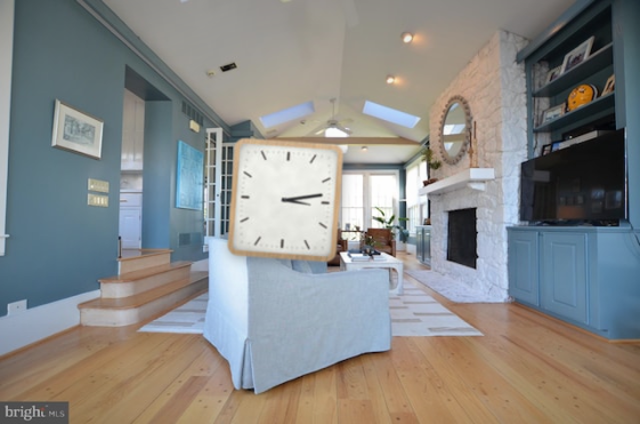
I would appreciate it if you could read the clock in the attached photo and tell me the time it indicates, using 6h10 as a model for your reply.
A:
3h13
